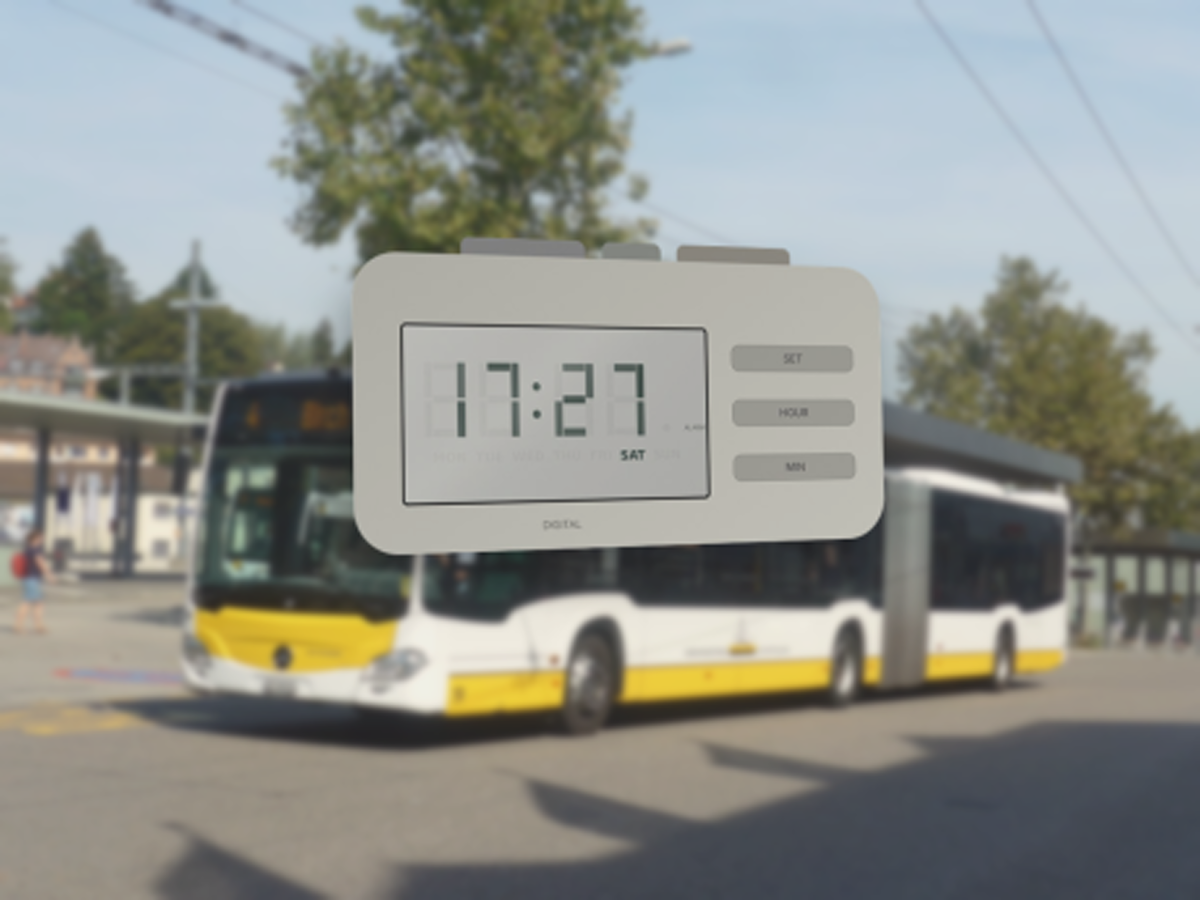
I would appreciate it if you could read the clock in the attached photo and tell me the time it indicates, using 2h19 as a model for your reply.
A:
17h27
